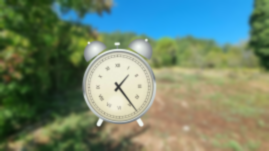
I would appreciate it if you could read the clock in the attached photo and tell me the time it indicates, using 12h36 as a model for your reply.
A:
1h24
